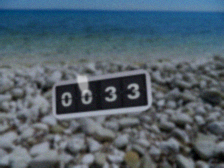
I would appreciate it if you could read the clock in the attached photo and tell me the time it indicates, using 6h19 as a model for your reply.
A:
0h33
